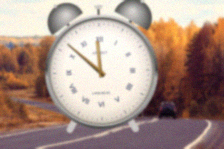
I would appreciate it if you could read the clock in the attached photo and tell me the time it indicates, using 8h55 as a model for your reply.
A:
11h52
